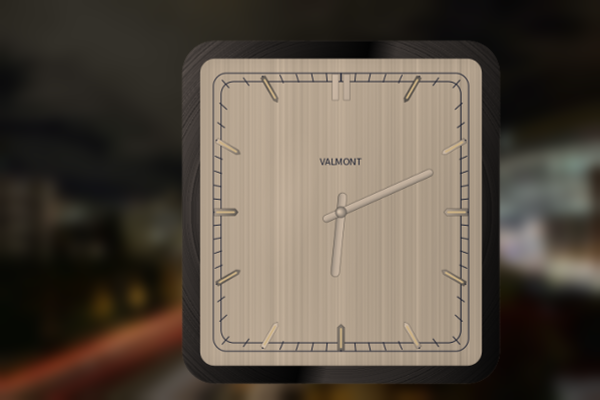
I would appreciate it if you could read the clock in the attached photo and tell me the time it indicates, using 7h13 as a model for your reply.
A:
6h11
